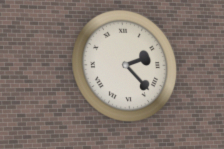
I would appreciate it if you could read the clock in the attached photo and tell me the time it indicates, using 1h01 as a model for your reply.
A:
2h23
